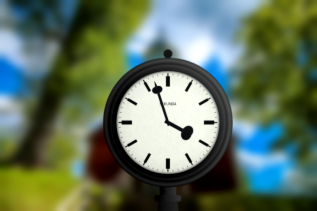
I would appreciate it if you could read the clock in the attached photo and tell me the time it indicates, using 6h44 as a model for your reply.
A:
3h57
